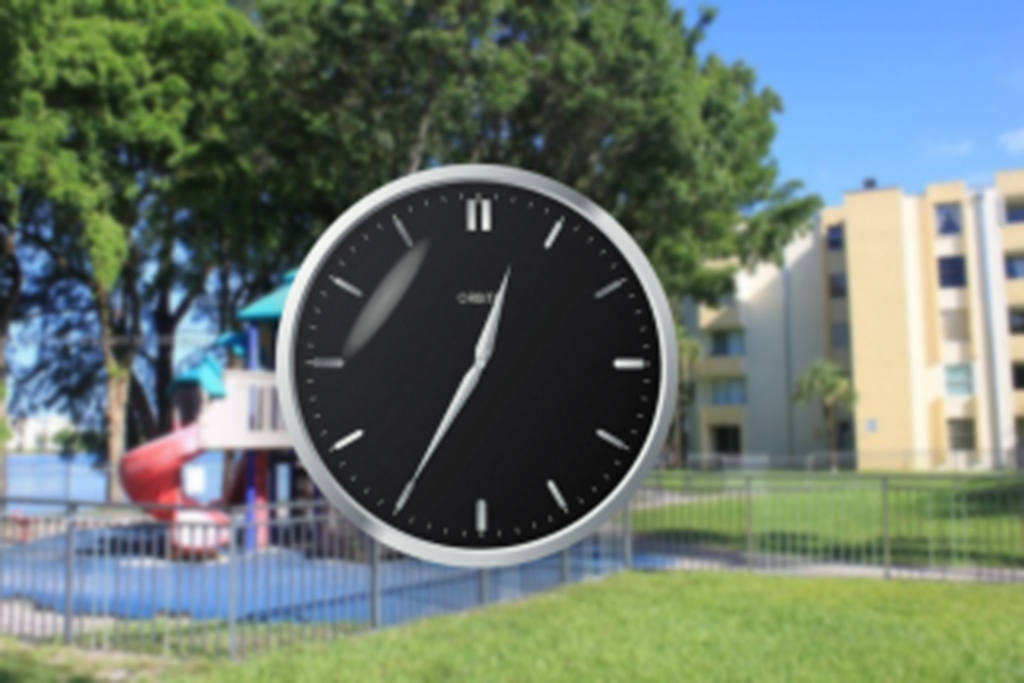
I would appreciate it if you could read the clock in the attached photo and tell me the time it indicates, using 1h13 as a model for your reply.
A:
12h35
